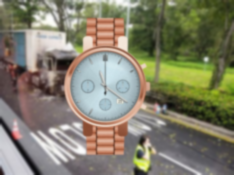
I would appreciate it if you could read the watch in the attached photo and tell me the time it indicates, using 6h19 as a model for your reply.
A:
11h21
